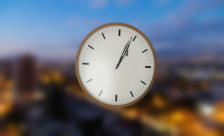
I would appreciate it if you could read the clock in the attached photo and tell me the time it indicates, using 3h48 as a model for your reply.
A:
1h04
